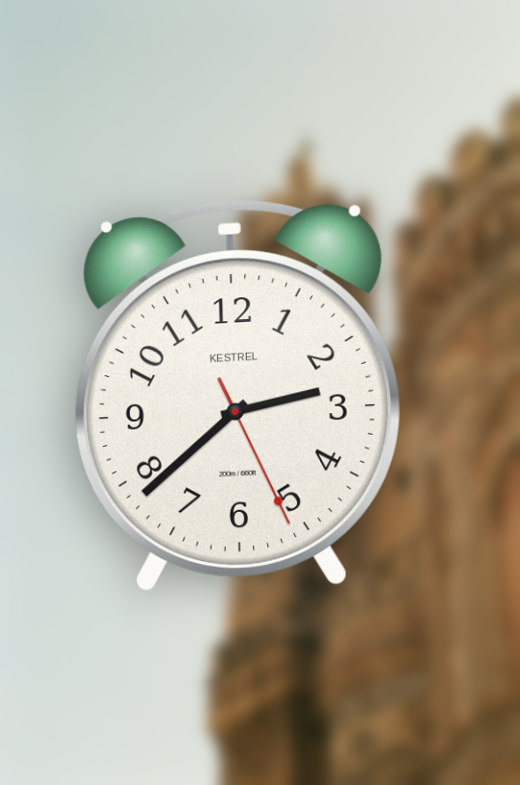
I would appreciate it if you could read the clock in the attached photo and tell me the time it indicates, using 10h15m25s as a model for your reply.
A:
2h38m26s
